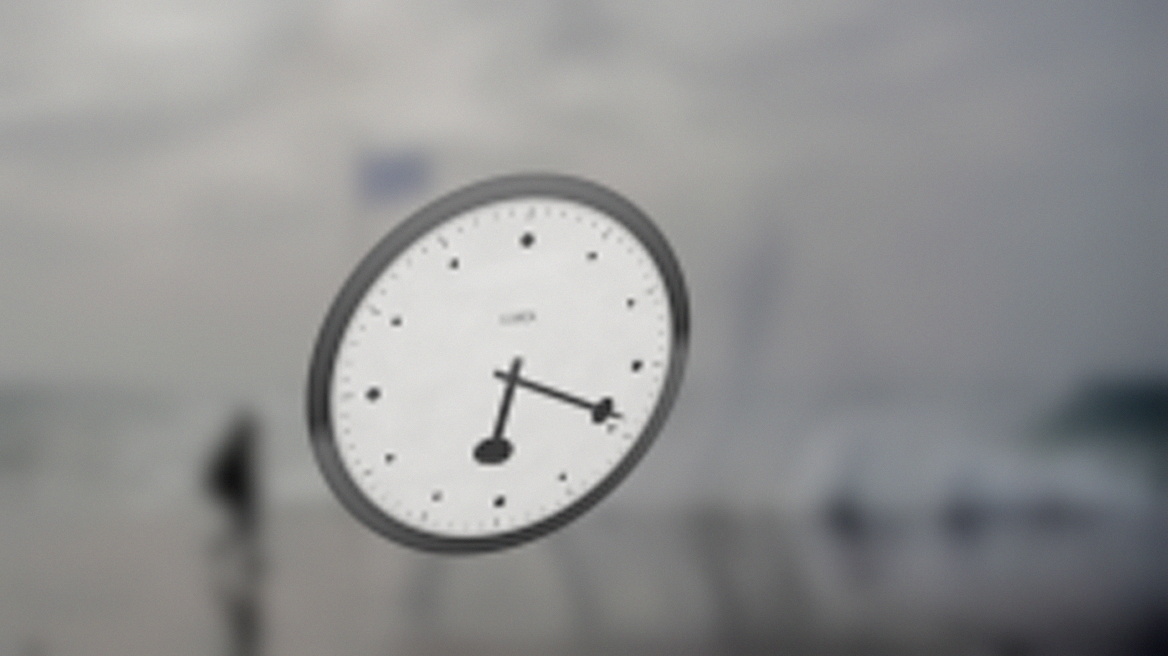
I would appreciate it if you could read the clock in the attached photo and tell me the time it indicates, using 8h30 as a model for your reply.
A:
6h19
